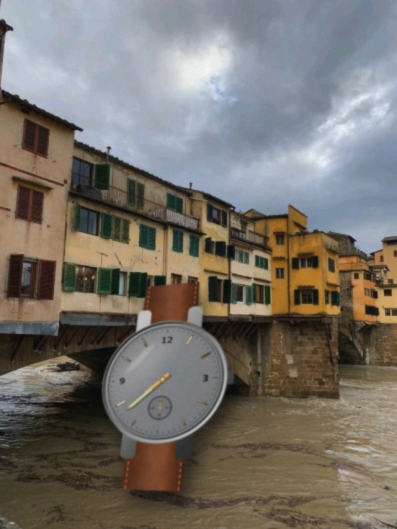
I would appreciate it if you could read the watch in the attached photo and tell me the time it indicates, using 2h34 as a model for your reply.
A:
7h38
